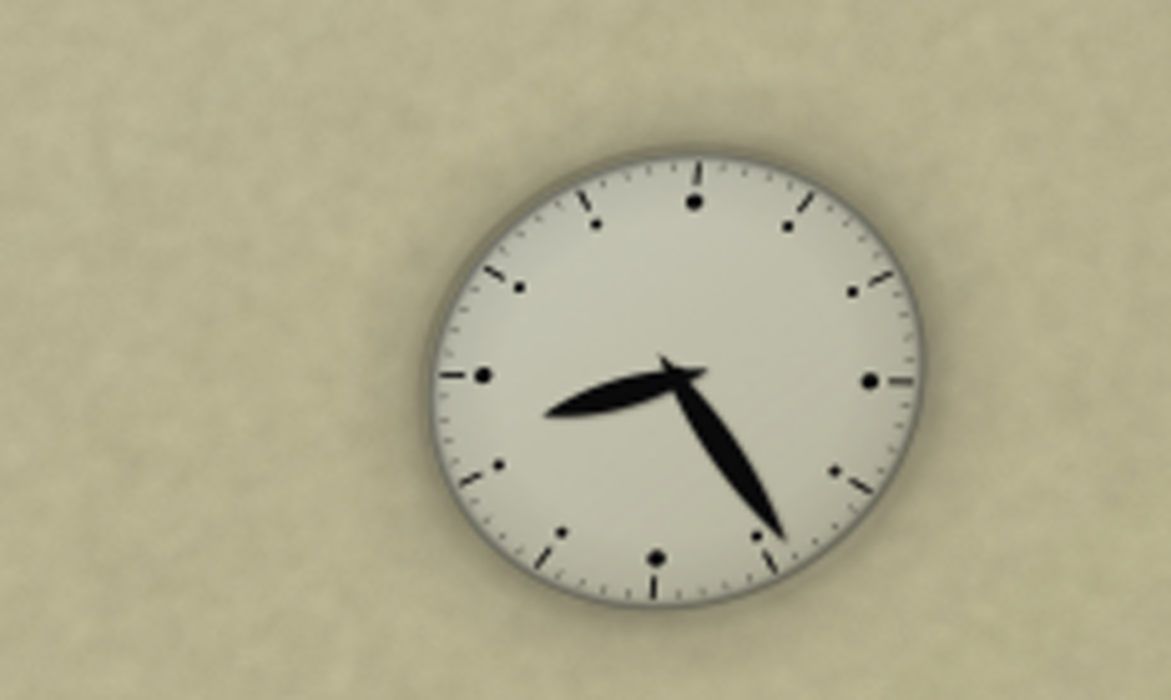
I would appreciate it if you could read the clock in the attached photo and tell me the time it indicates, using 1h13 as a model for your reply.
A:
8h24
